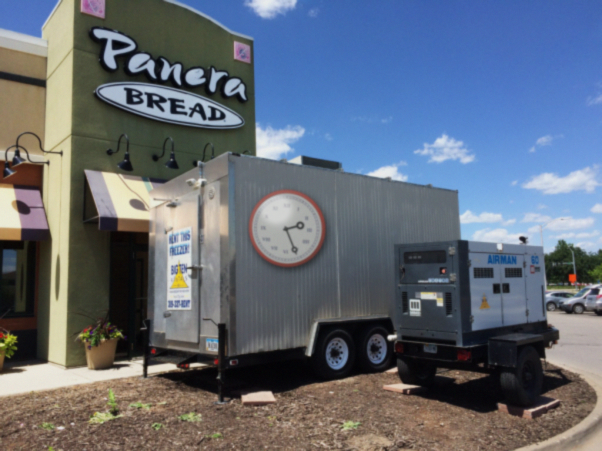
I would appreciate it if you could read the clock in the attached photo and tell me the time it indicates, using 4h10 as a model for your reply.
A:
2h26
